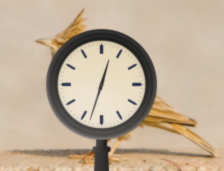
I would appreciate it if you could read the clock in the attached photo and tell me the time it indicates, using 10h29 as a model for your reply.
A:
12h33
